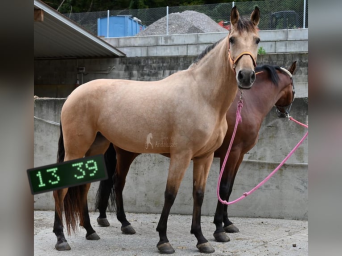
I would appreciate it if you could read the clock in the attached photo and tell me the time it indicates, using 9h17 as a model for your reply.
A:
13h39
